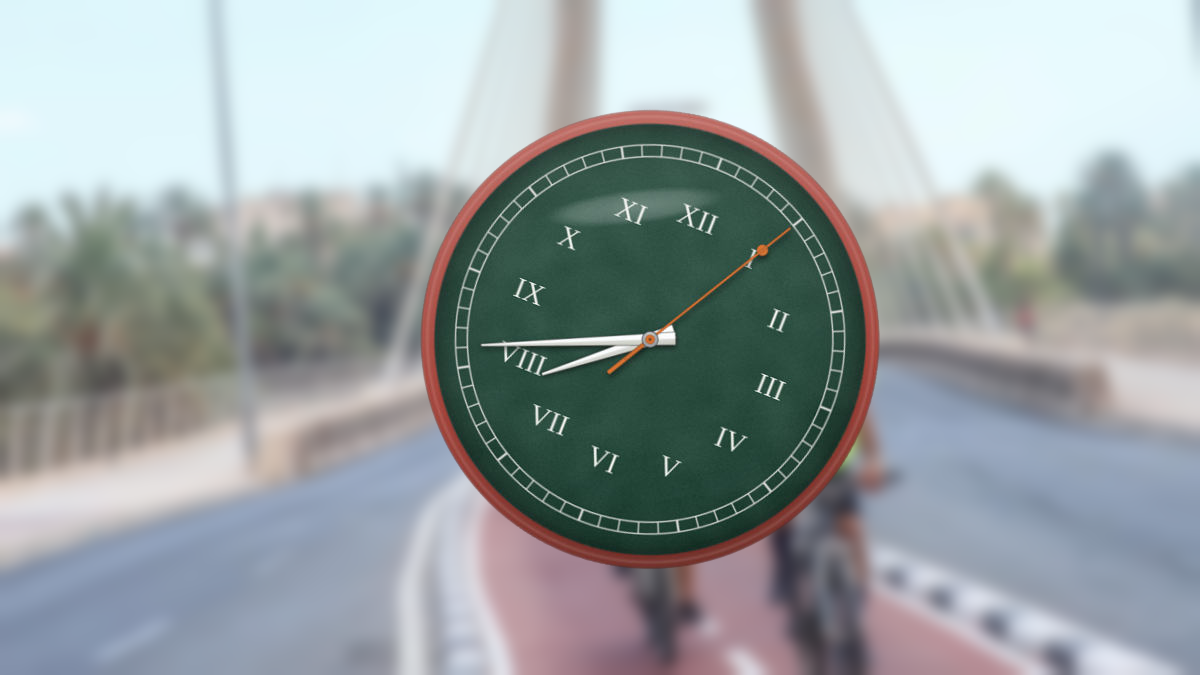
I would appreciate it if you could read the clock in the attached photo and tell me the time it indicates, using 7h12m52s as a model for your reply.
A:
7h41m05s
